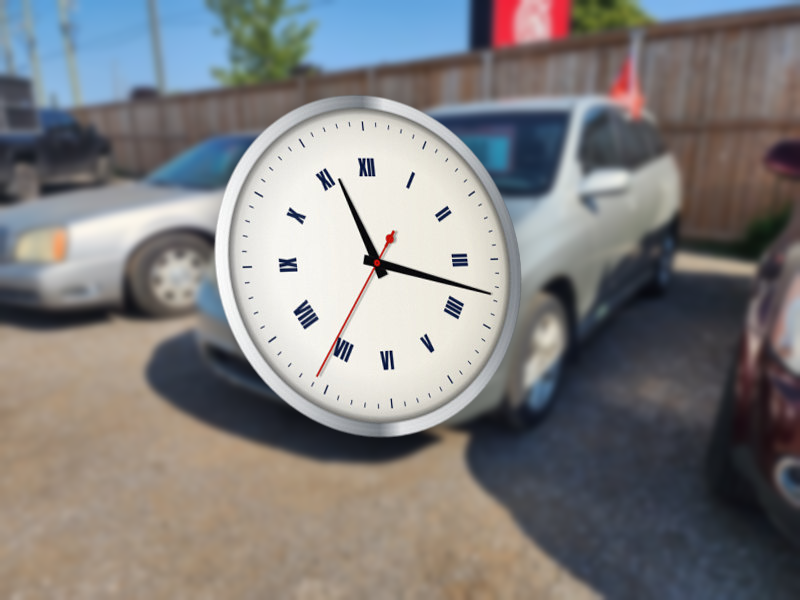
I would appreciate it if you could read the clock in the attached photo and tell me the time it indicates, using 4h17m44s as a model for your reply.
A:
11h17m36s
